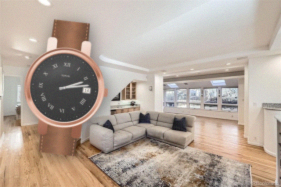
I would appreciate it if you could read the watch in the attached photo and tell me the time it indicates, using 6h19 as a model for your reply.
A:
2h13
